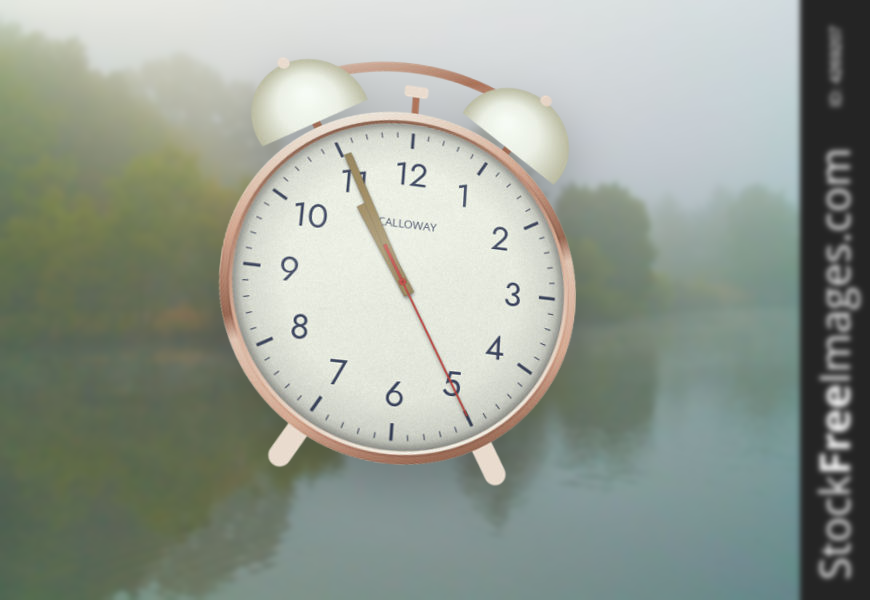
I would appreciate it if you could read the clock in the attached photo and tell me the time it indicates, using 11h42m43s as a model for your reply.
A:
10h55m25s
